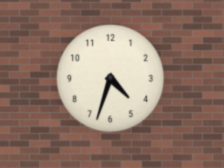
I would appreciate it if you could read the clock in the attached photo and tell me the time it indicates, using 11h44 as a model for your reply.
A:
4h33
